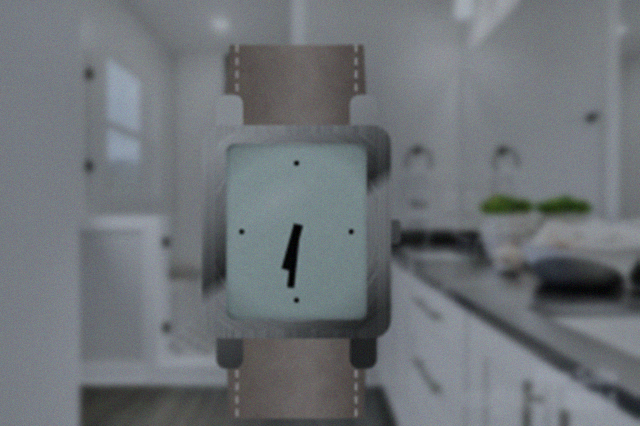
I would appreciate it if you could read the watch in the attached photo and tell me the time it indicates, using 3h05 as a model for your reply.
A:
6h31
